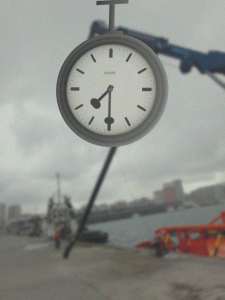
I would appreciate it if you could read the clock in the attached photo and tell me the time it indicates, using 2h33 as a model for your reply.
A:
7h30
